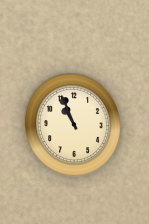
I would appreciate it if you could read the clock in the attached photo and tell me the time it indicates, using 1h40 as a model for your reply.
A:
10h56
